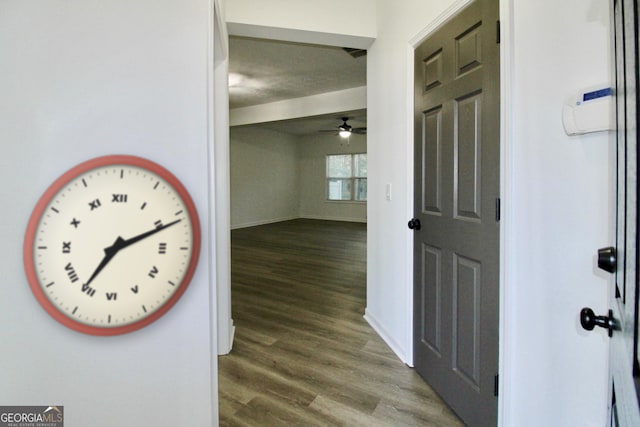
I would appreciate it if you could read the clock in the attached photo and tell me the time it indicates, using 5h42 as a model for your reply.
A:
7h11
